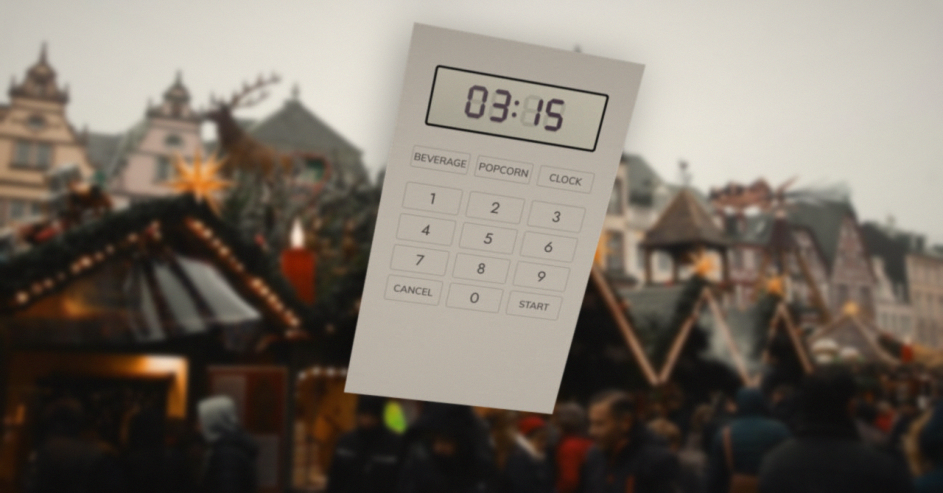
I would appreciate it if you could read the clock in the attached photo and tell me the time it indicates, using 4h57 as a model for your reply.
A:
3h15
